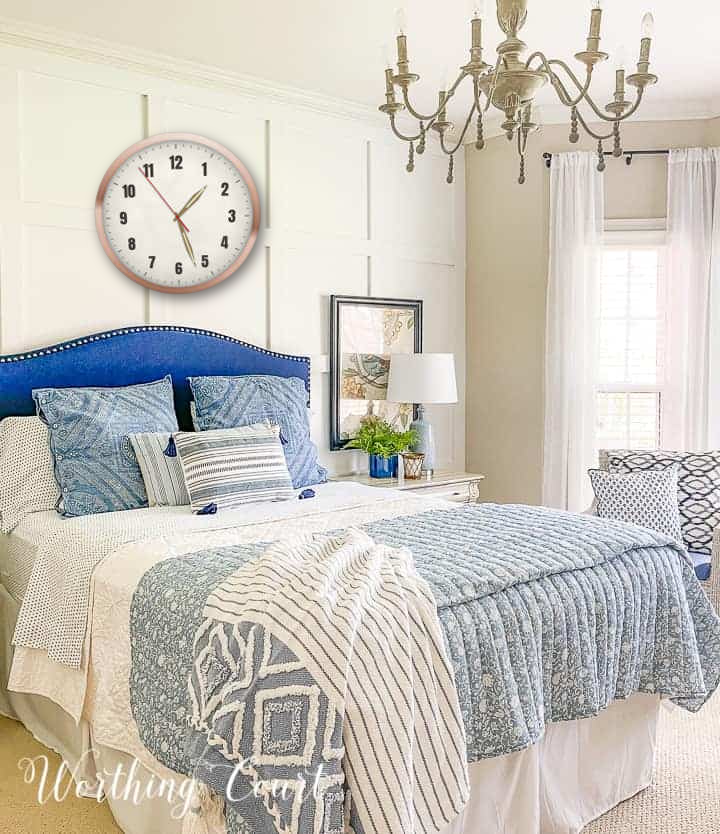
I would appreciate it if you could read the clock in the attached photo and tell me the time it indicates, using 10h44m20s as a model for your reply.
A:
1h26m54s
